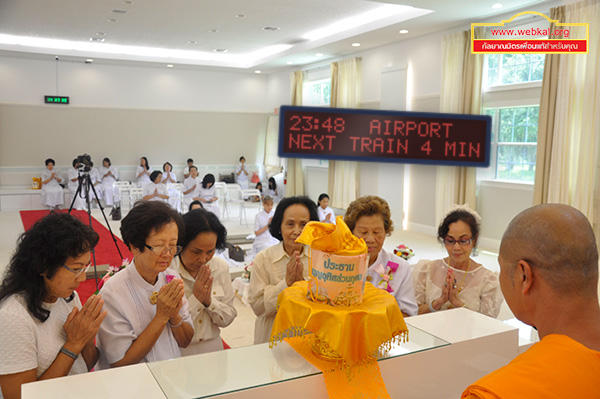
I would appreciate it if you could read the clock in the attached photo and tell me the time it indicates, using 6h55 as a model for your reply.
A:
23h48
